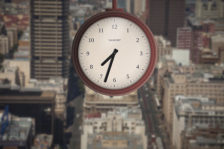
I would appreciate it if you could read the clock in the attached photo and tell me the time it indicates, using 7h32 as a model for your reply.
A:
7h33
